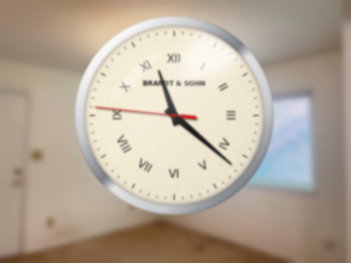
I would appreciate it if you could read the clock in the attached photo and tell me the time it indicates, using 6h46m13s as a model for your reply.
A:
11h21m46s
